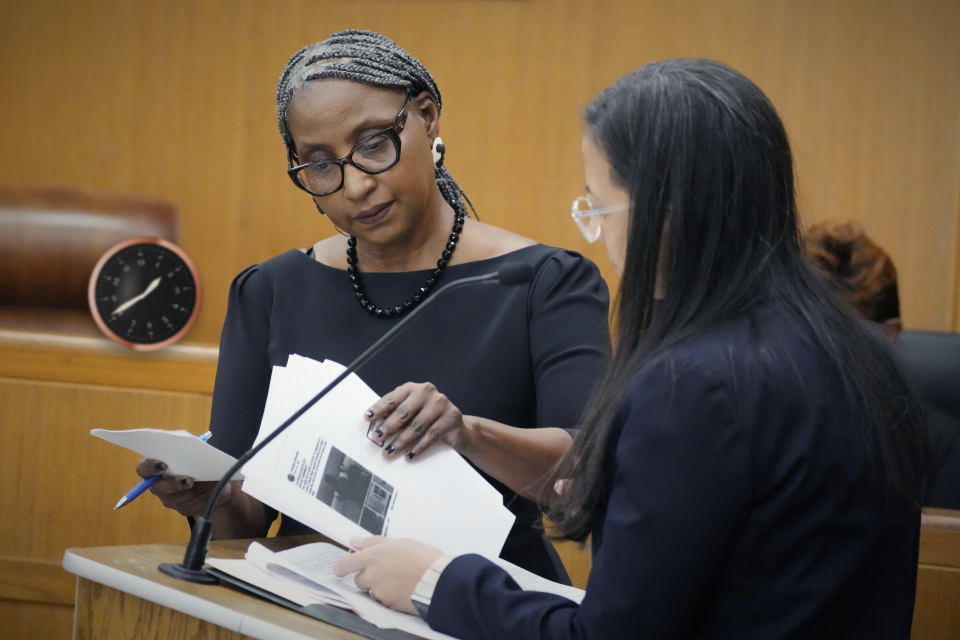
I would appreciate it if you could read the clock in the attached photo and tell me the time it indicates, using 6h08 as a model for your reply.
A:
1h41
